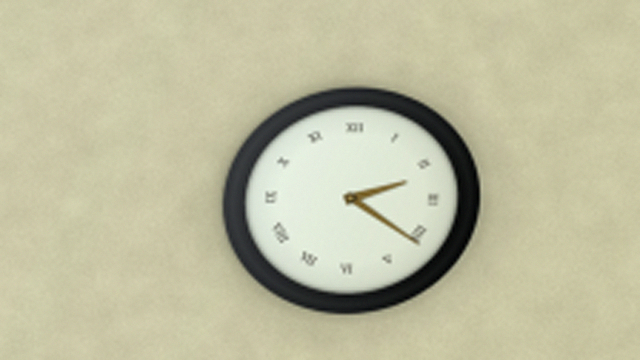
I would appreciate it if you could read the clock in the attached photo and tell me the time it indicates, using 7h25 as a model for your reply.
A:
2h21
